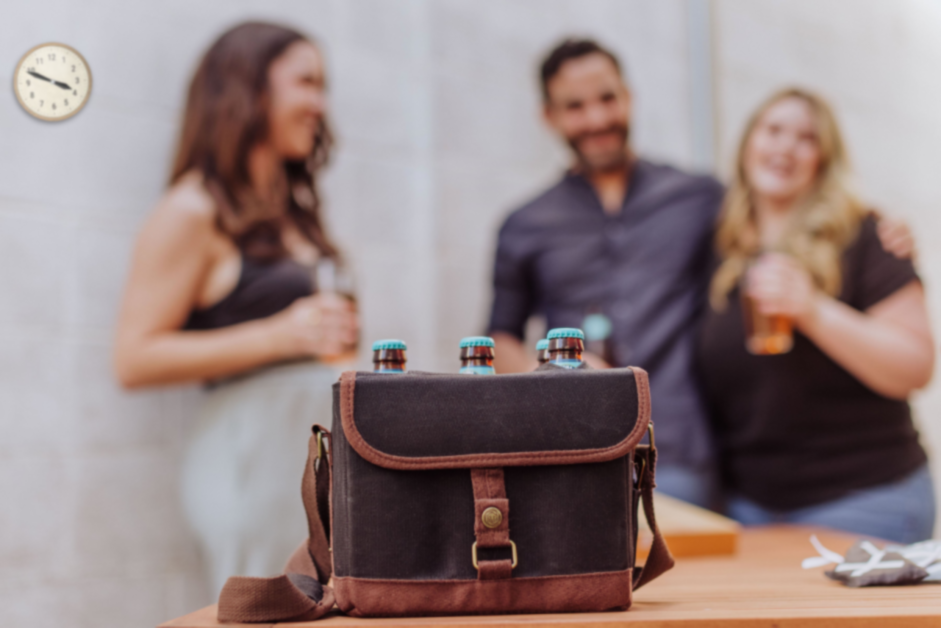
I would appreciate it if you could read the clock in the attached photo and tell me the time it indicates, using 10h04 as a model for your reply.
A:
3h49
